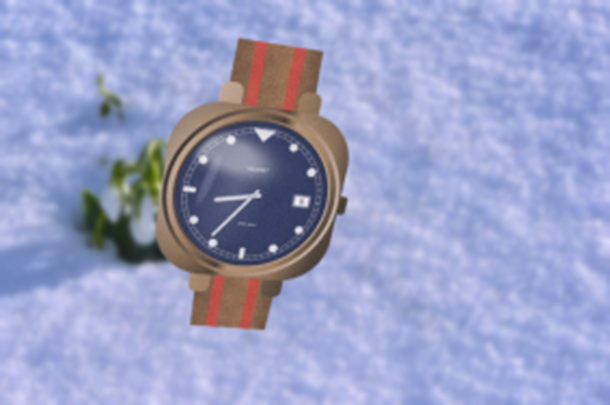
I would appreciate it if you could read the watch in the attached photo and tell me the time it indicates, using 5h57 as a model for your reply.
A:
8h36
